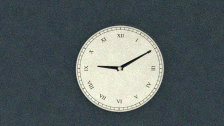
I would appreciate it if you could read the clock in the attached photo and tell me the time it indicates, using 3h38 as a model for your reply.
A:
9h10
